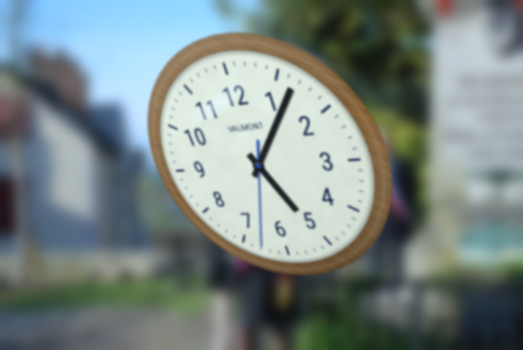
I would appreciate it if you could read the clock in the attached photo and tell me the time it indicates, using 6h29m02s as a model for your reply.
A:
5h06m33s
